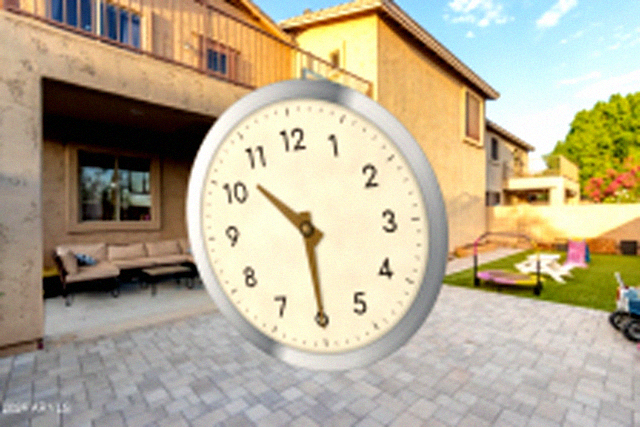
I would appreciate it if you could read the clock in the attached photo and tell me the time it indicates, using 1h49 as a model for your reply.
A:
10h30
